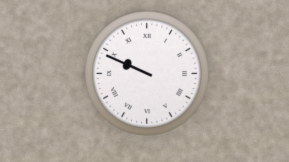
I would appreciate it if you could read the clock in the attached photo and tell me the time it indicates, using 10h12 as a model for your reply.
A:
9h49
